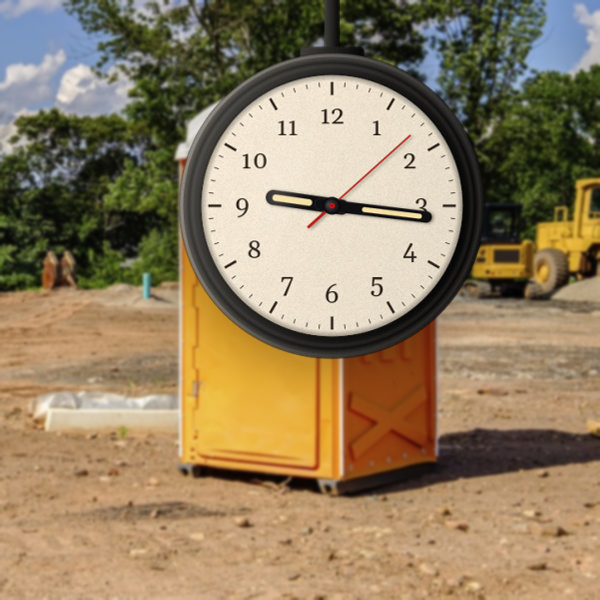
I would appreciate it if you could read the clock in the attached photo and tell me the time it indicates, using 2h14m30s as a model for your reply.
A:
9h16m08s
